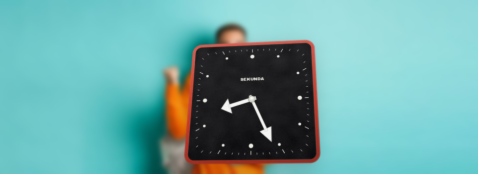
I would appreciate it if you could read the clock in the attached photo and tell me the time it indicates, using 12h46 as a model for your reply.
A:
8h26
